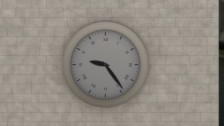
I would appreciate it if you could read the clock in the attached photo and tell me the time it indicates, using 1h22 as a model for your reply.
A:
9h24
